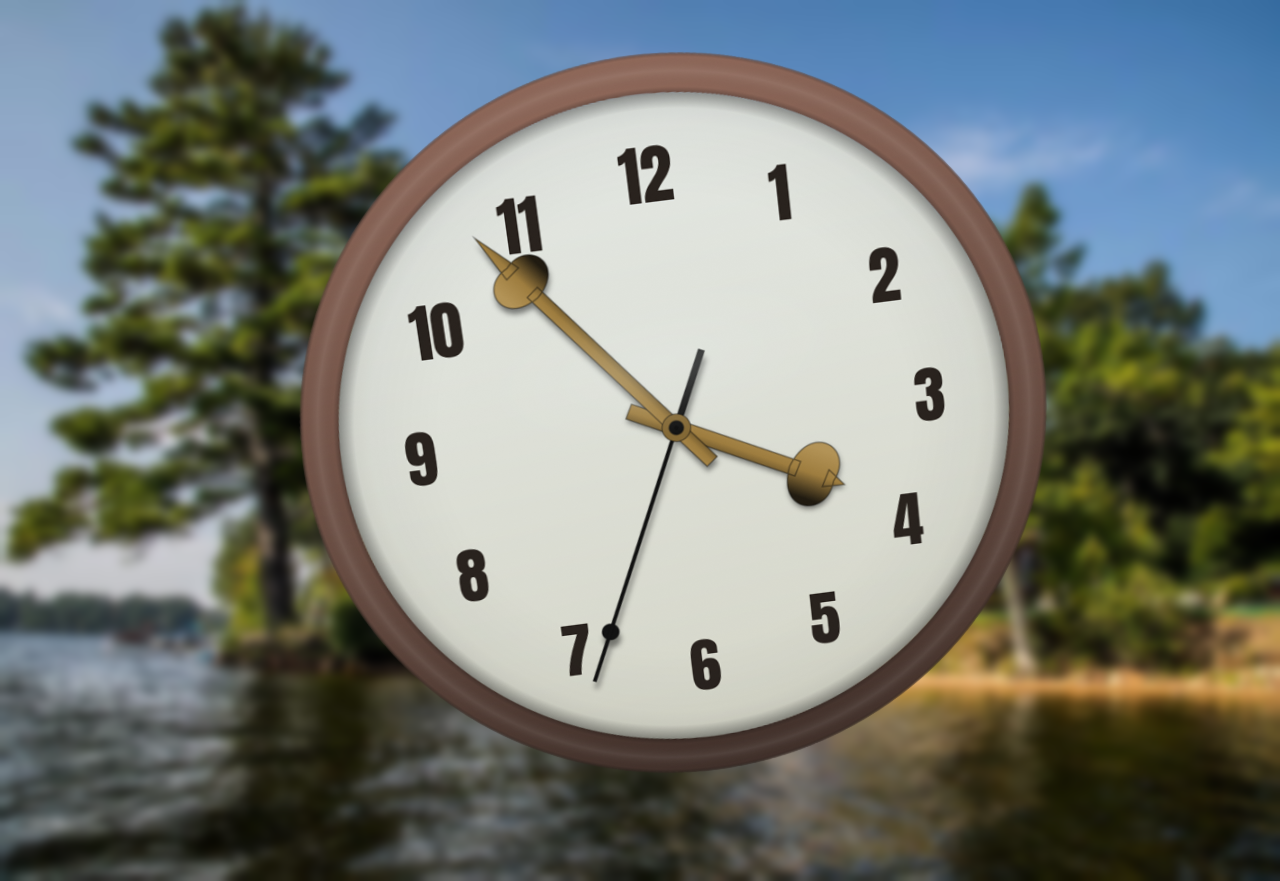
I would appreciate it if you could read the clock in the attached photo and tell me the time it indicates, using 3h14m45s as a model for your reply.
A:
3h53m34s
